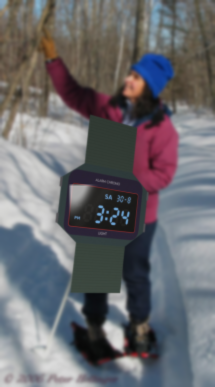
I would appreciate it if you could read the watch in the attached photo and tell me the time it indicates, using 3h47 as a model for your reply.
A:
3h24
